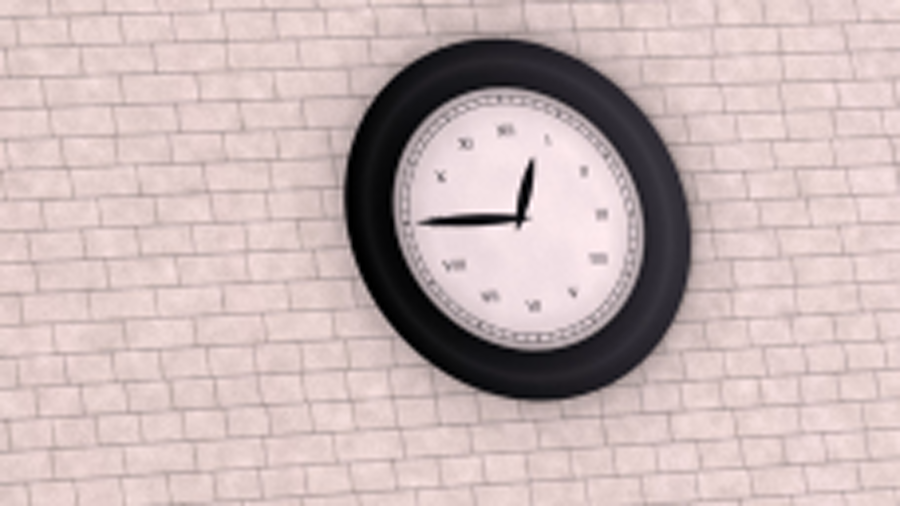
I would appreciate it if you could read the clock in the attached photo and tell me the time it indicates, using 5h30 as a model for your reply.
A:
12h45
